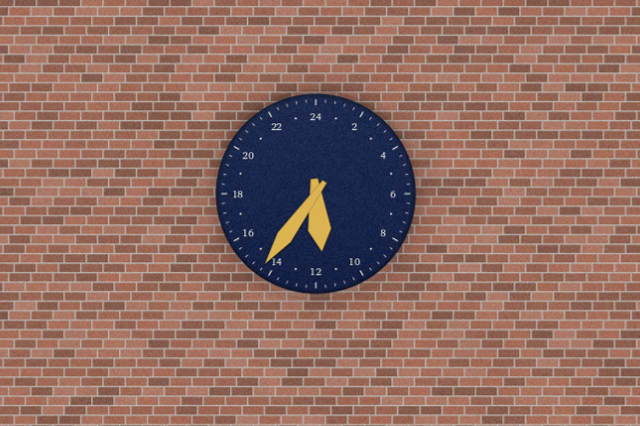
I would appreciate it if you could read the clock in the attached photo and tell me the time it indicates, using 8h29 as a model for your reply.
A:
11h36
